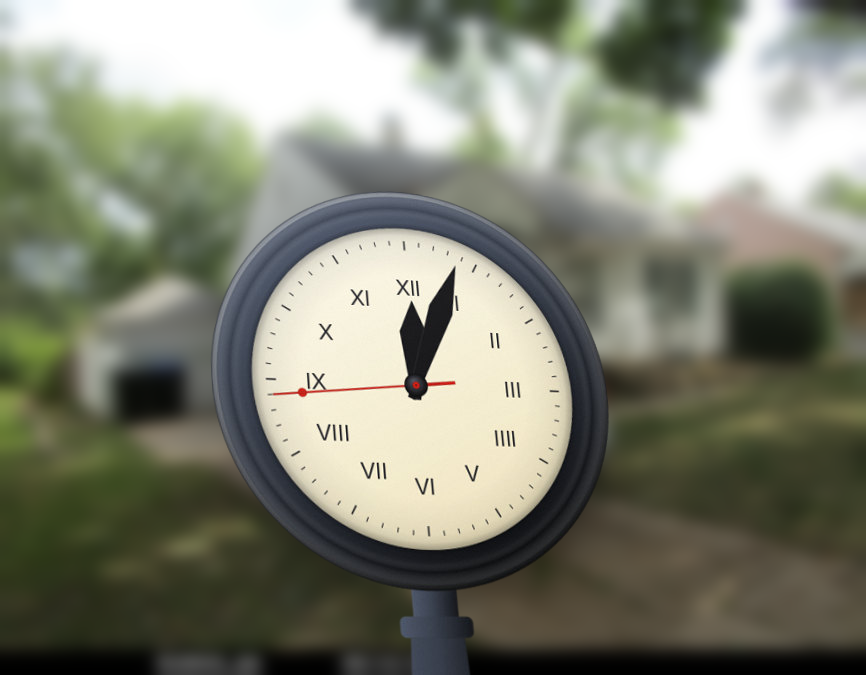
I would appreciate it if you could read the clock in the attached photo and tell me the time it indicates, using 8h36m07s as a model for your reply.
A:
12h03m44s
